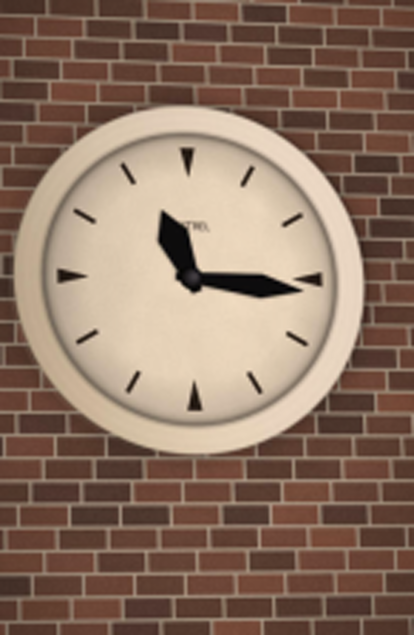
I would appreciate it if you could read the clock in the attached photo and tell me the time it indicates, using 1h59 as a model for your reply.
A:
11h16
